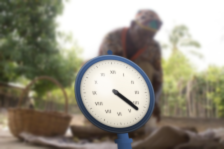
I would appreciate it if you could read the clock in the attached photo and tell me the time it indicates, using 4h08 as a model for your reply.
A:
4h22
